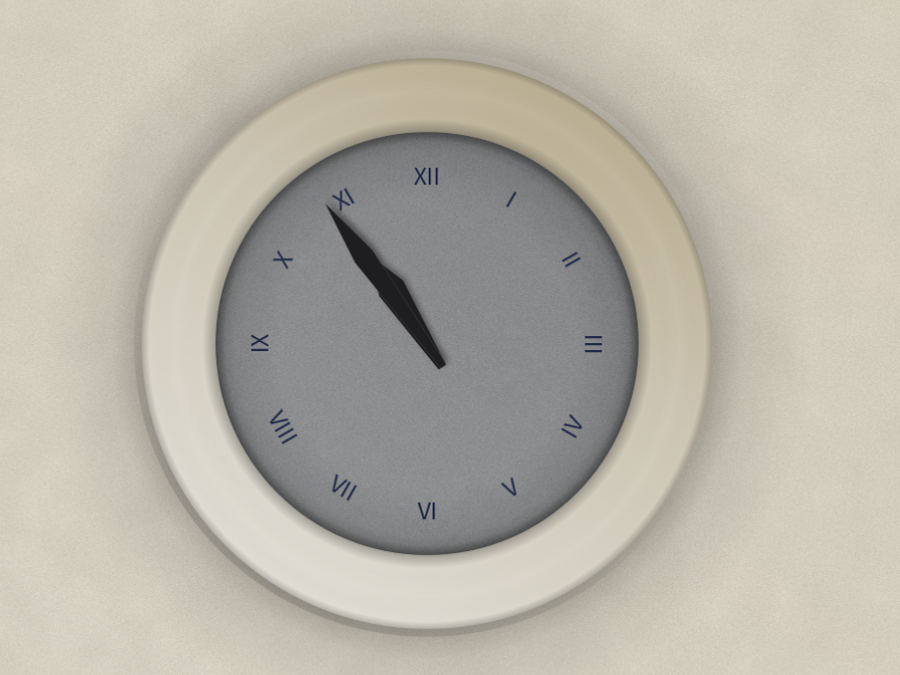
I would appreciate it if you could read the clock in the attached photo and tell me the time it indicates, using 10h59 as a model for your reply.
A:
10h54
